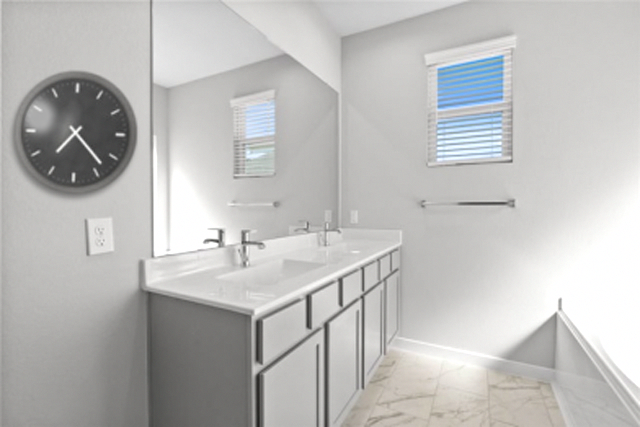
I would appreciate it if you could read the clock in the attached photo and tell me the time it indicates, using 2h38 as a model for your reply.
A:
7h23
